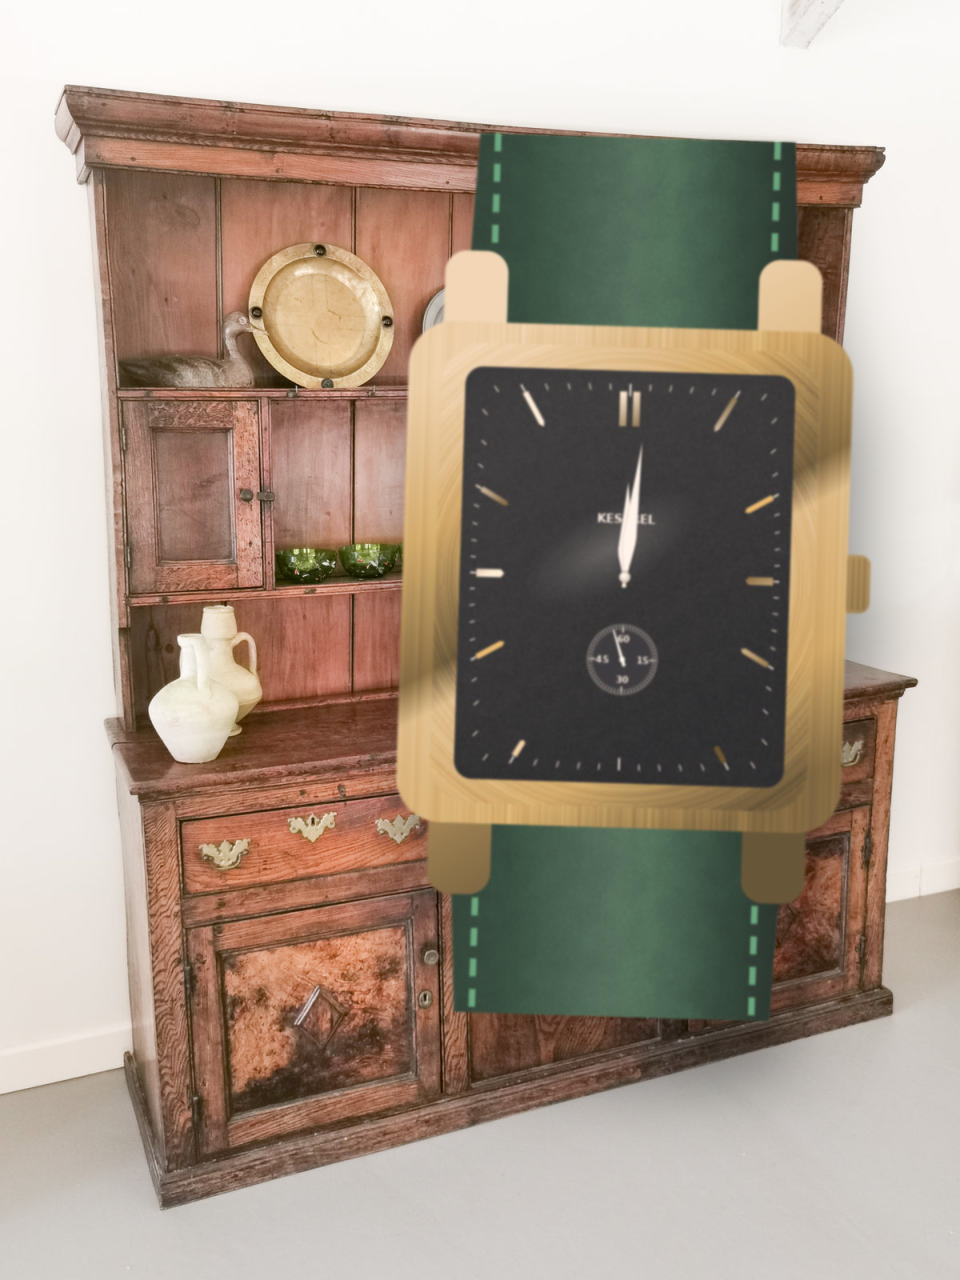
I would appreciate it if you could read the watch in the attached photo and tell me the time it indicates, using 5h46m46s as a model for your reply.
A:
12h00m57s
